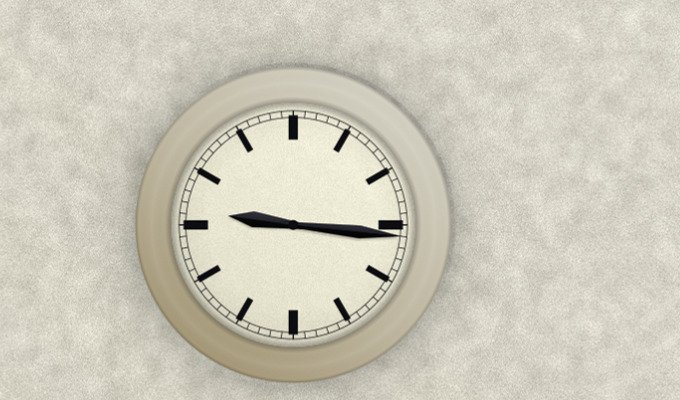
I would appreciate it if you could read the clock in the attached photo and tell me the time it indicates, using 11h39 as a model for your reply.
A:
9h16
